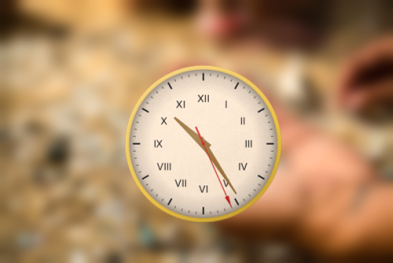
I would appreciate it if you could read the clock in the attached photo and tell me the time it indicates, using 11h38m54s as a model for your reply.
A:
10h24m26s
